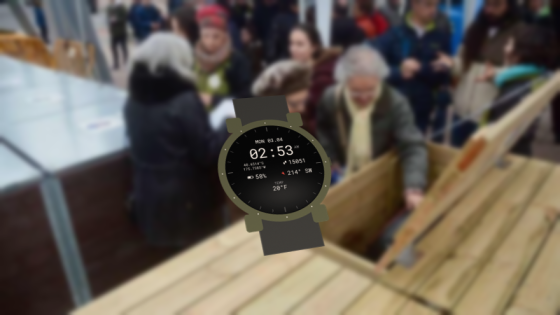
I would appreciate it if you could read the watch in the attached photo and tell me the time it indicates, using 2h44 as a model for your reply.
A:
2h53
